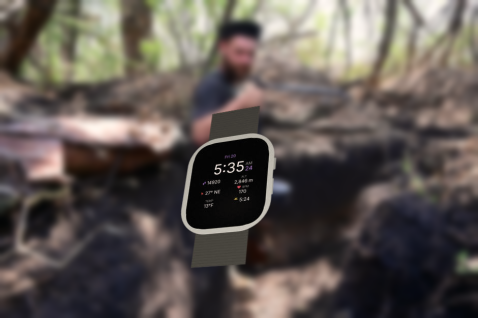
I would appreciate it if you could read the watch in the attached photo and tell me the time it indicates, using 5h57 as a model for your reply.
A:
5h35
